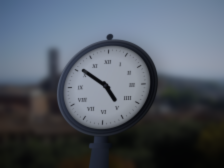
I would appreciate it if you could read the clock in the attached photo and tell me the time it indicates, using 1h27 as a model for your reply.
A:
4h51
